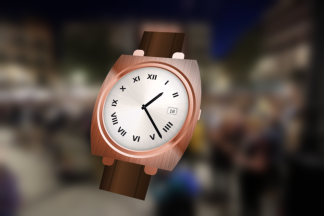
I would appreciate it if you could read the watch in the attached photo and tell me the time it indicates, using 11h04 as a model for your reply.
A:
1h23
